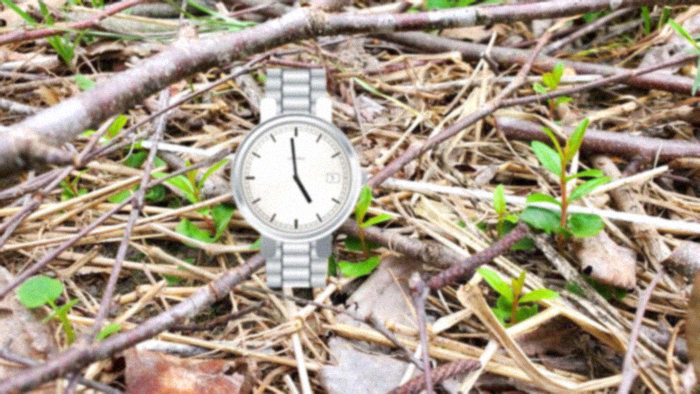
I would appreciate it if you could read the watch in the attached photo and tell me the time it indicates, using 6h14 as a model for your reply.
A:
4h59
